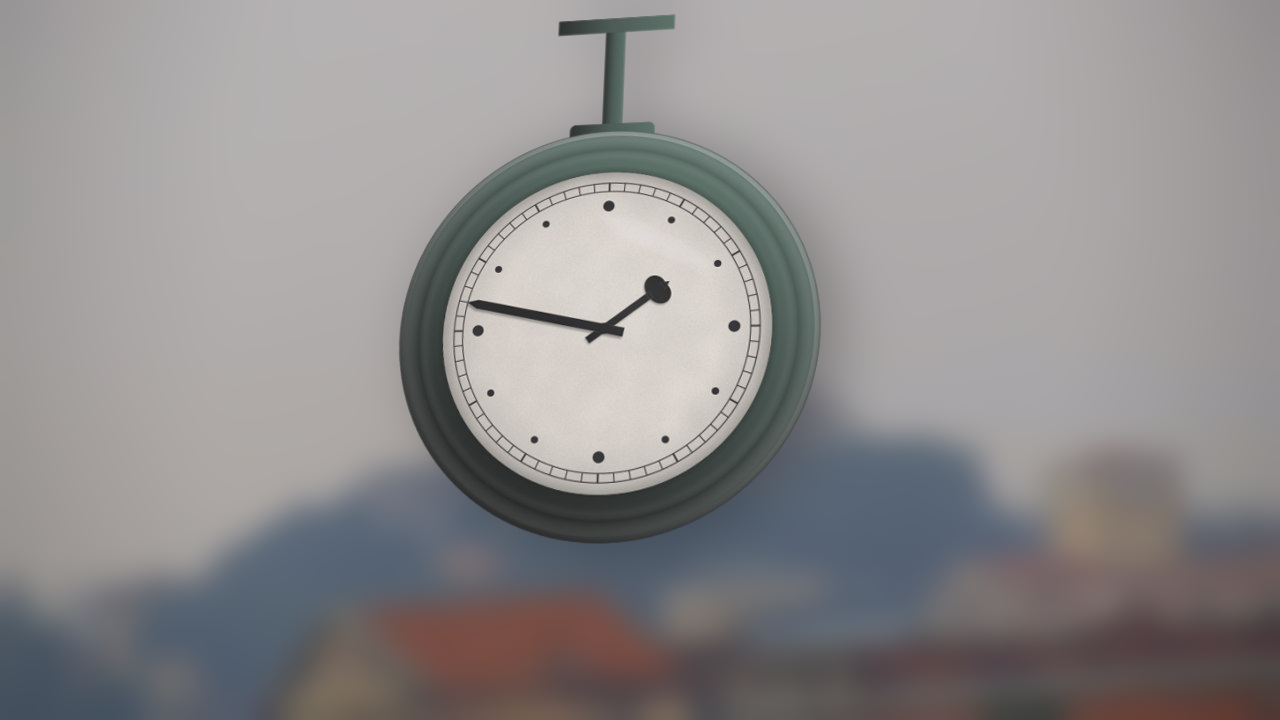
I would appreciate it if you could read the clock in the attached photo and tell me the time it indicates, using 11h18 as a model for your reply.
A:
1h47
